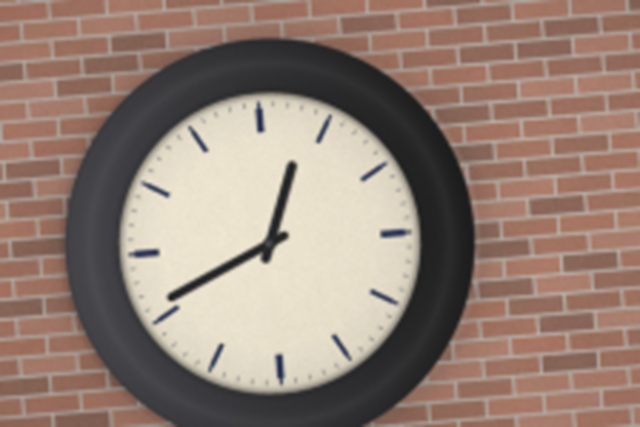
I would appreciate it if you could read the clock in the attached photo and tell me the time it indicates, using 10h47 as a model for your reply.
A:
12h41
